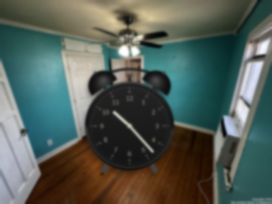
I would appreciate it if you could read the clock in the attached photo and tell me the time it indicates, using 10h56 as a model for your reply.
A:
10h23
